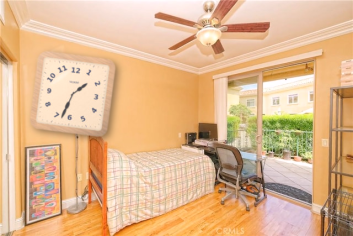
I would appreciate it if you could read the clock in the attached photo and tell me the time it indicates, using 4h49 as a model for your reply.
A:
1h33
